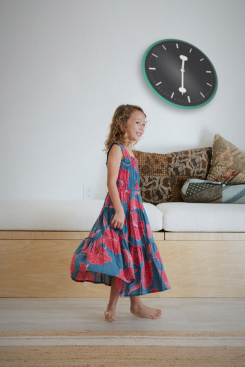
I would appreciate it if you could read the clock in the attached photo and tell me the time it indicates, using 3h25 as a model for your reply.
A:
12h32
